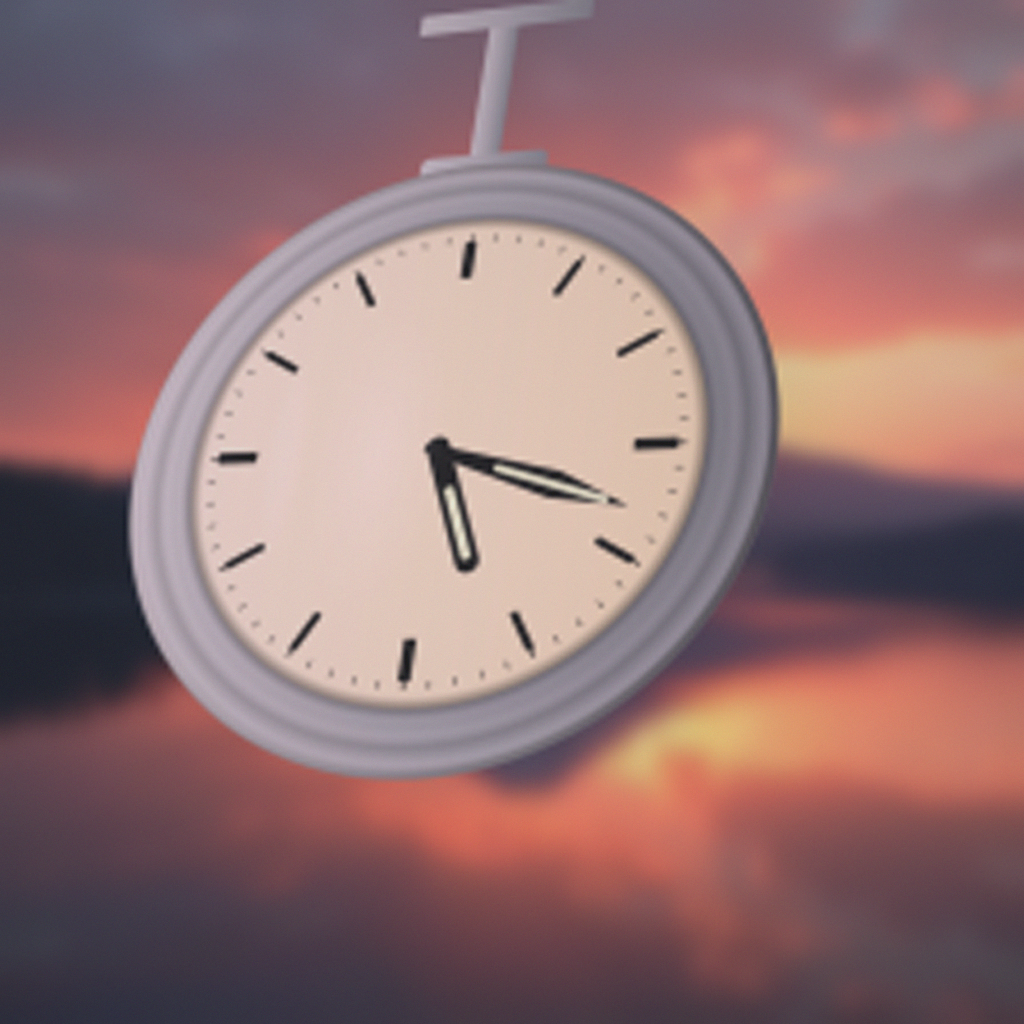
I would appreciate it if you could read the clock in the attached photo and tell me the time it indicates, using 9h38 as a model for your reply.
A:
5h18
